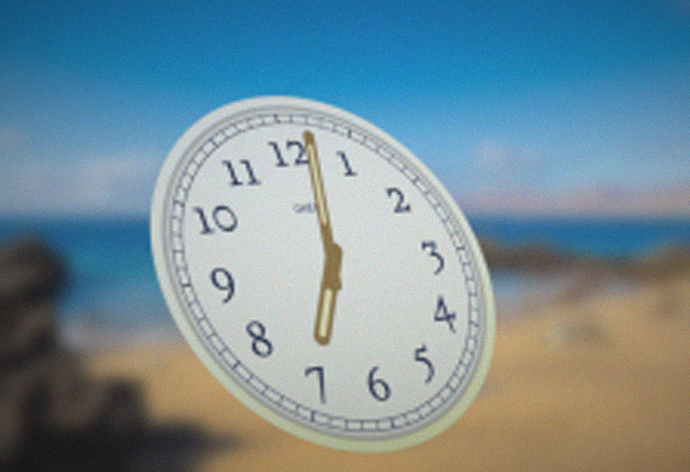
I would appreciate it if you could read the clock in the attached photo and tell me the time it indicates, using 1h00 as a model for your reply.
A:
7h02
